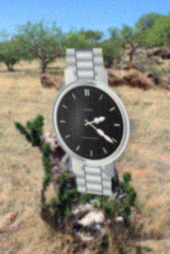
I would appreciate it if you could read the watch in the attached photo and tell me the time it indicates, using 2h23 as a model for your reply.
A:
2h21
